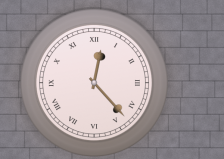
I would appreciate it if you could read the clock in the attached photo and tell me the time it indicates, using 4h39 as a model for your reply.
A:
12h23
